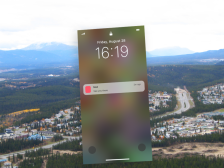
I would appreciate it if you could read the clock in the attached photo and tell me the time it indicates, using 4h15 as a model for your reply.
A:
16h19
